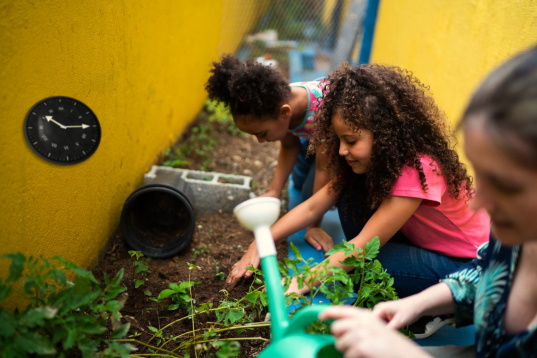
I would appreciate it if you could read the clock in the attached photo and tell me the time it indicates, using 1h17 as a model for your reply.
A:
10h15
